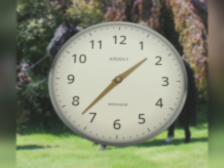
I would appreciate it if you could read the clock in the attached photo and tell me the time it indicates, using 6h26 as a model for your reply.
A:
1h37
